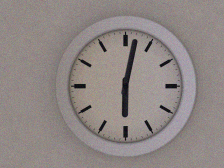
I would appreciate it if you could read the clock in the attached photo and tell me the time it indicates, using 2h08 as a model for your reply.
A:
6h02
